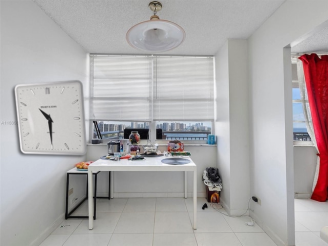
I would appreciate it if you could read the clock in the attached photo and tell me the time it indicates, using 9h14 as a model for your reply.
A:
10h30
